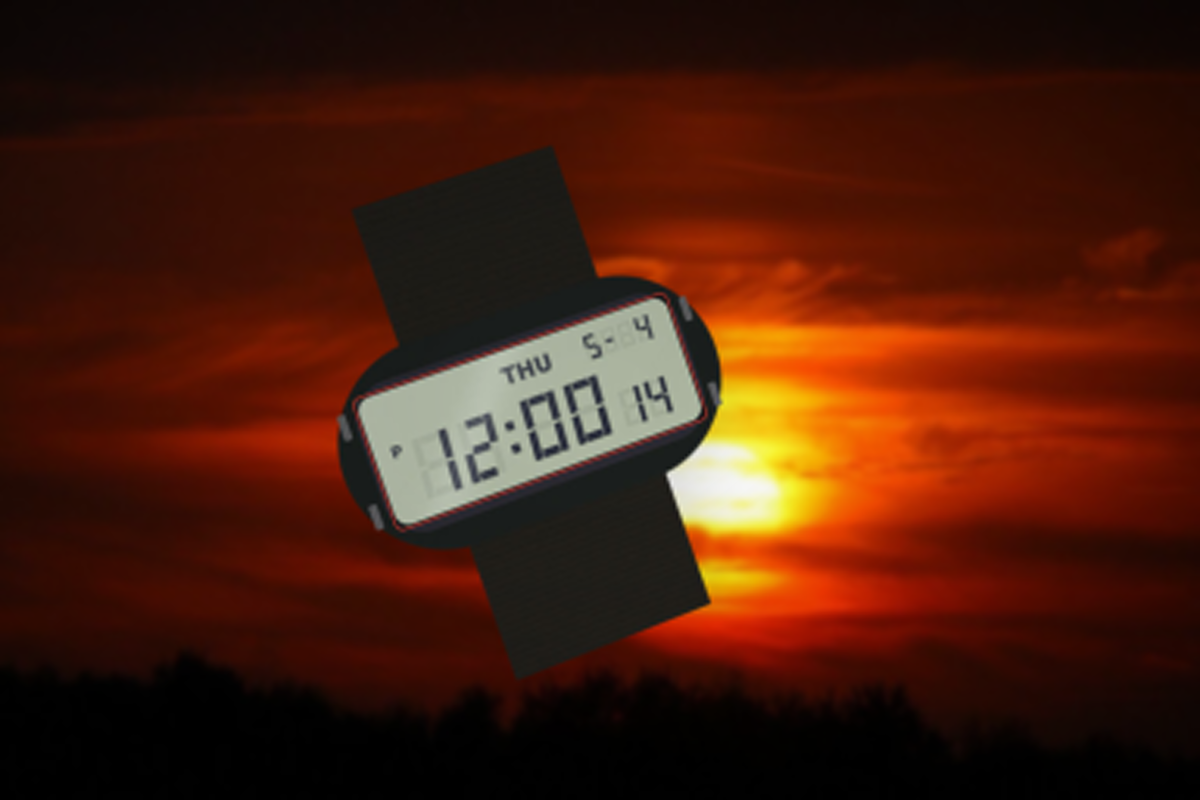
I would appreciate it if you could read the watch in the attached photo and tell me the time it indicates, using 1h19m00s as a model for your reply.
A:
12h00m14s
